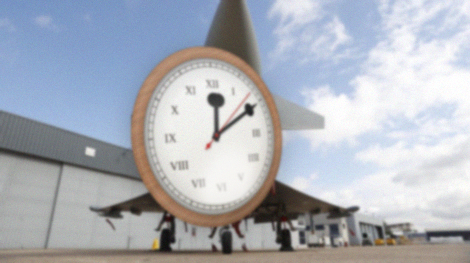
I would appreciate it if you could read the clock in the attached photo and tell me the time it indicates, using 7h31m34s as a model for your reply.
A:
12h10m08s
